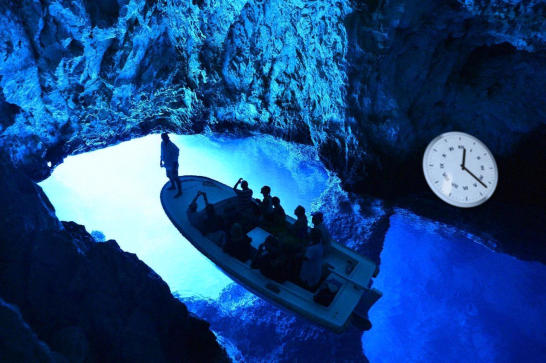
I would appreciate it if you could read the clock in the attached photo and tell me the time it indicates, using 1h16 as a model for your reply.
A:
12h22
